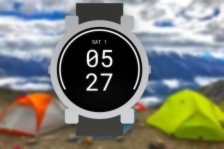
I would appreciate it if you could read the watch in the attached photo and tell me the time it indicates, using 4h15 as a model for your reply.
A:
5h27
